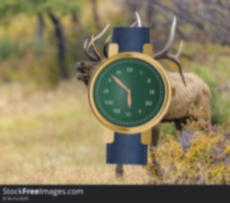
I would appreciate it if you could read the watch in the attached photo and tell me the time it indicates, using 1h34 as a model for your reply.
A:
5h52
